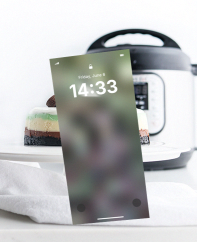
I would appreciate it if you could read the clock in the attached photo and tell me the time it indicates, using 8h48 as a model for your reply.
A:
14h33
